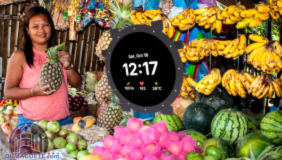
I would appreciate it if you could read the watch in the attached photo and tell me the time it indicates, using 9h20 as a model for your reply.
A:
12h17
